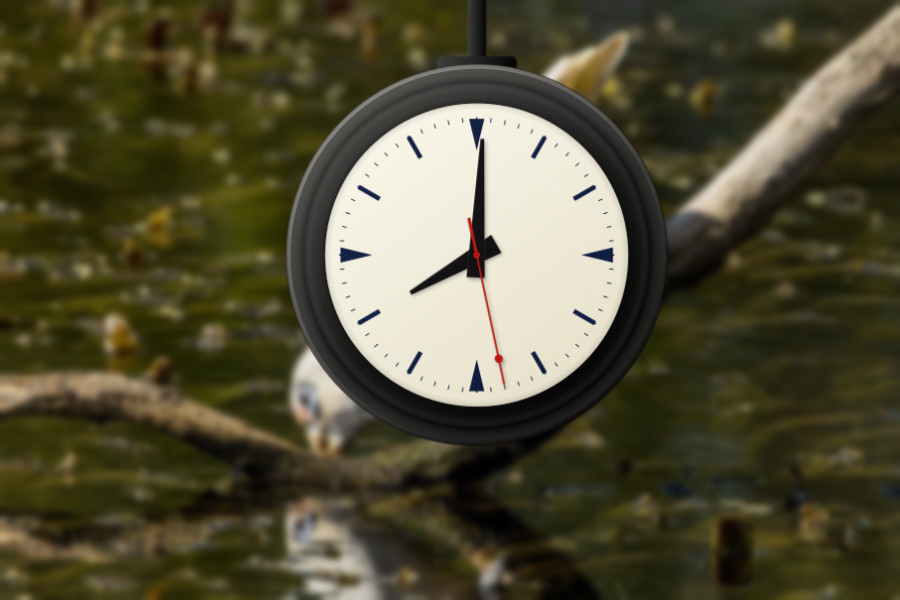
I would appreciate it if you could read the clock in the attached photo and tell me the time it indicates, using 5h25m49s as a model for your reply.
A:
8h00m28s
